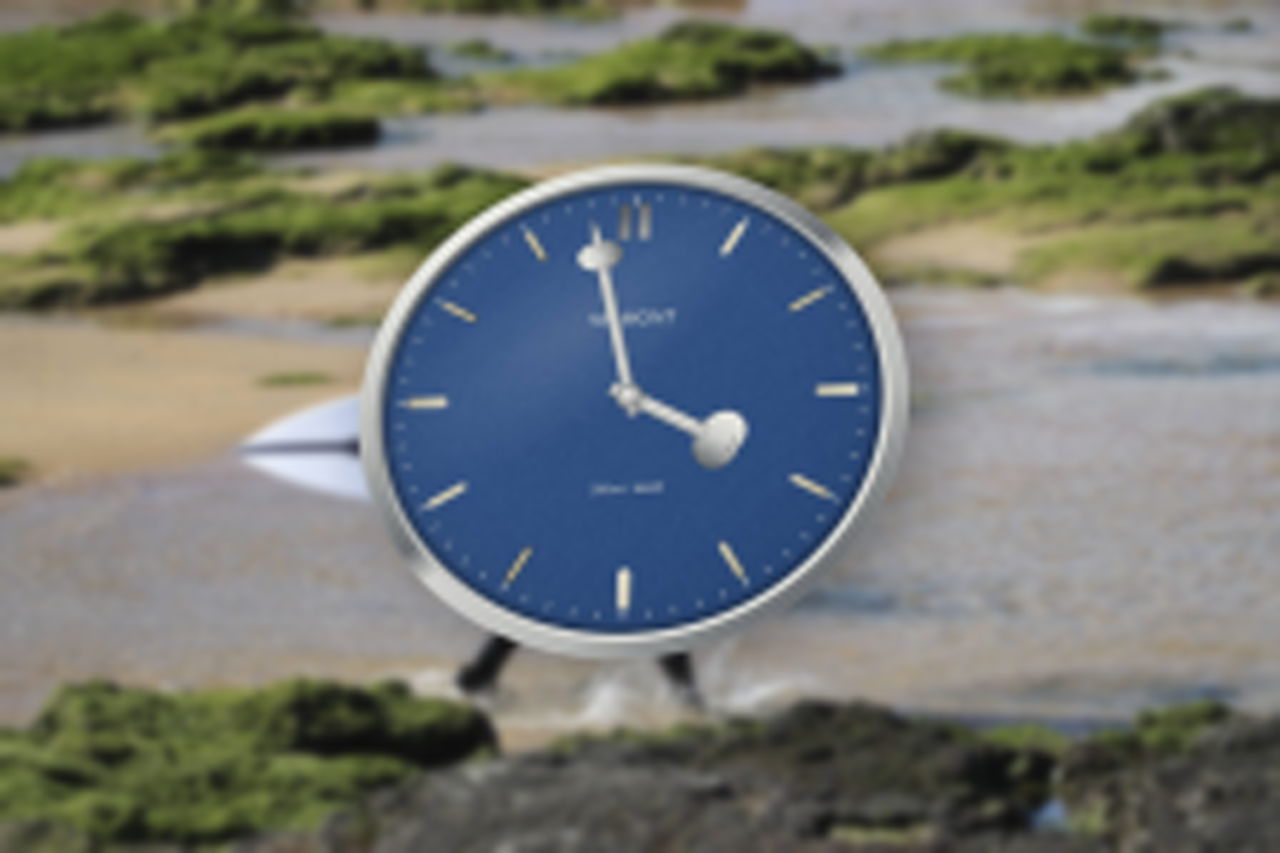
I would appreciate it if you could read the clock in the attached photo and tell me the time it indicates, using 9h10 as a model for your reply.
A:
3h58
